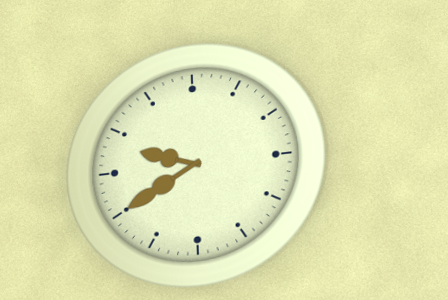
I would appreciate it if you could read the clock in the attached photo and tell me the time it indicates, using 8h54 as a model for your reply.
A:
9h40
